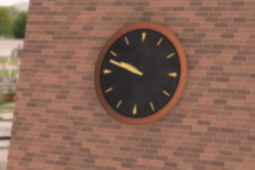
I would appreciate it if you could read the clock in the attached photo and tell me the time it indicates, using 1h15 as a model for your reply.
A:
9h48
